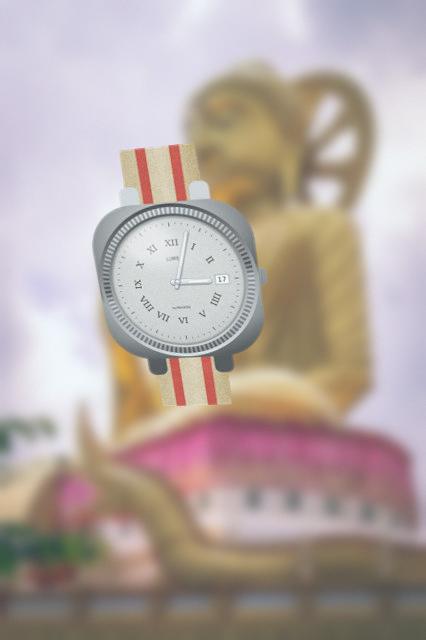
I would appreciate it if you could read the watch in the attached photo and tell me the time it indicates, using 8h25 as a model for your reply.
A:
3h03
